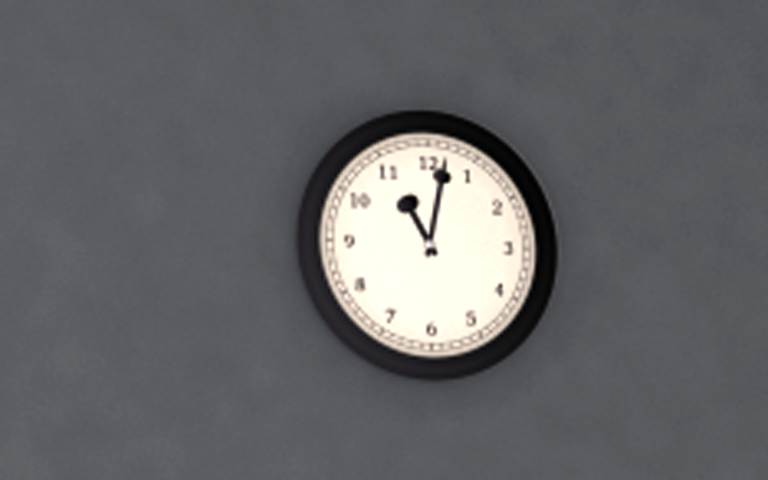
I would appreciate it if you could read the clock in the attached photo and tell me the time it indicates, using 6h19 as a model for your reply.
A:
11h02
